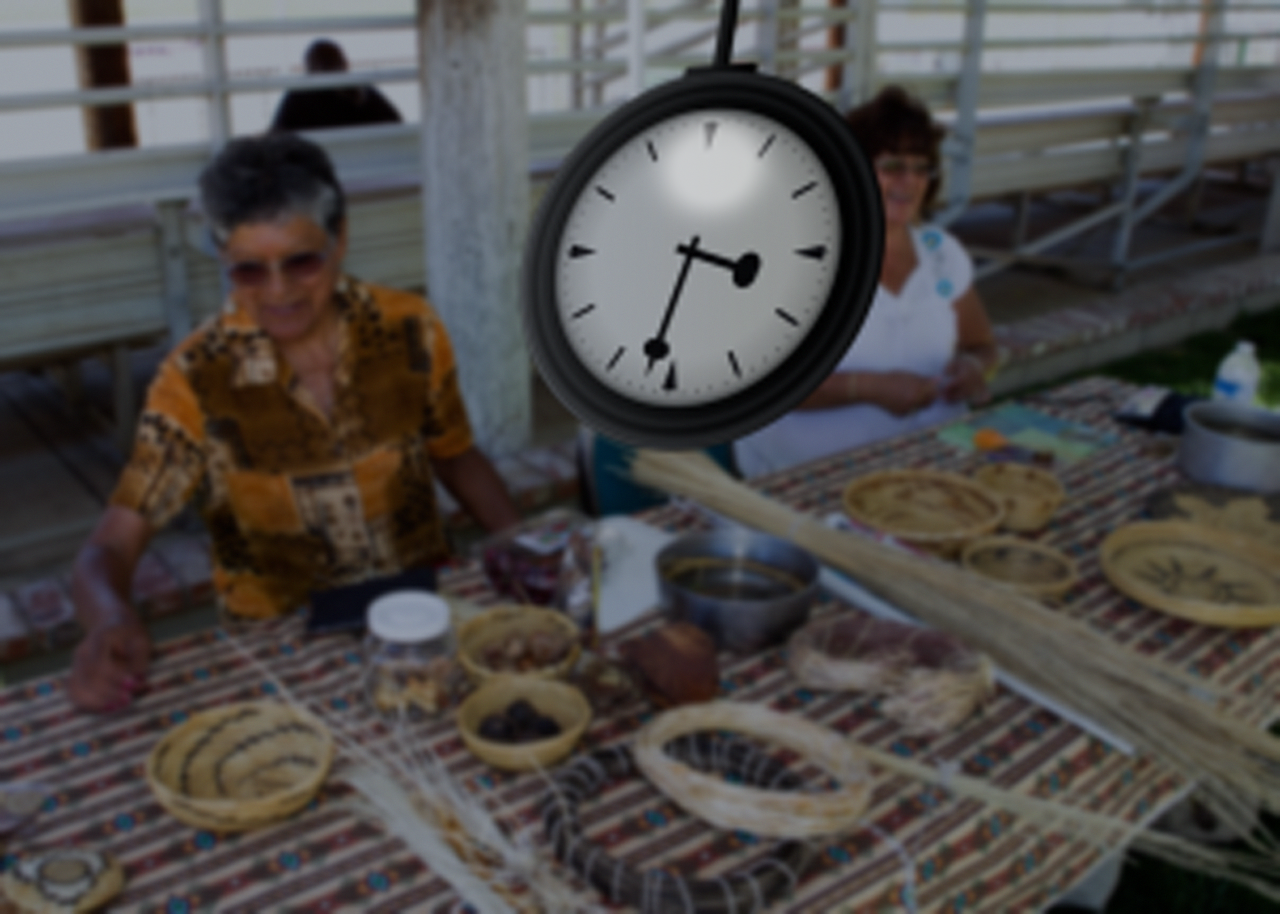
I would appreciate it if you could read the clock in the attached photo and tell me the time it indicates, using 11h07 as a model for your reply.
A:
3h32
